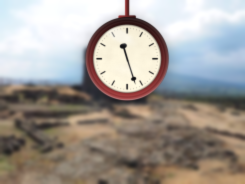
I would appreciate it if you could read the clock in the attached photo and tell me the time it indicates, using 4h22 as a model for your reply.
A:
11h27
